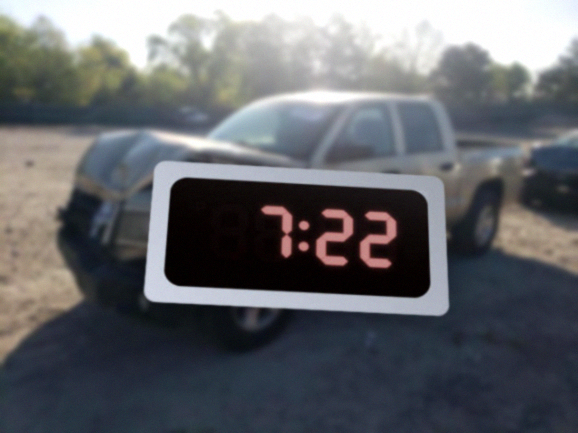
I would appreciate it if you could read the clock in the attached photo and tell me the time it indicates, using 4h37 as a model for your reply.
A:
7h22
